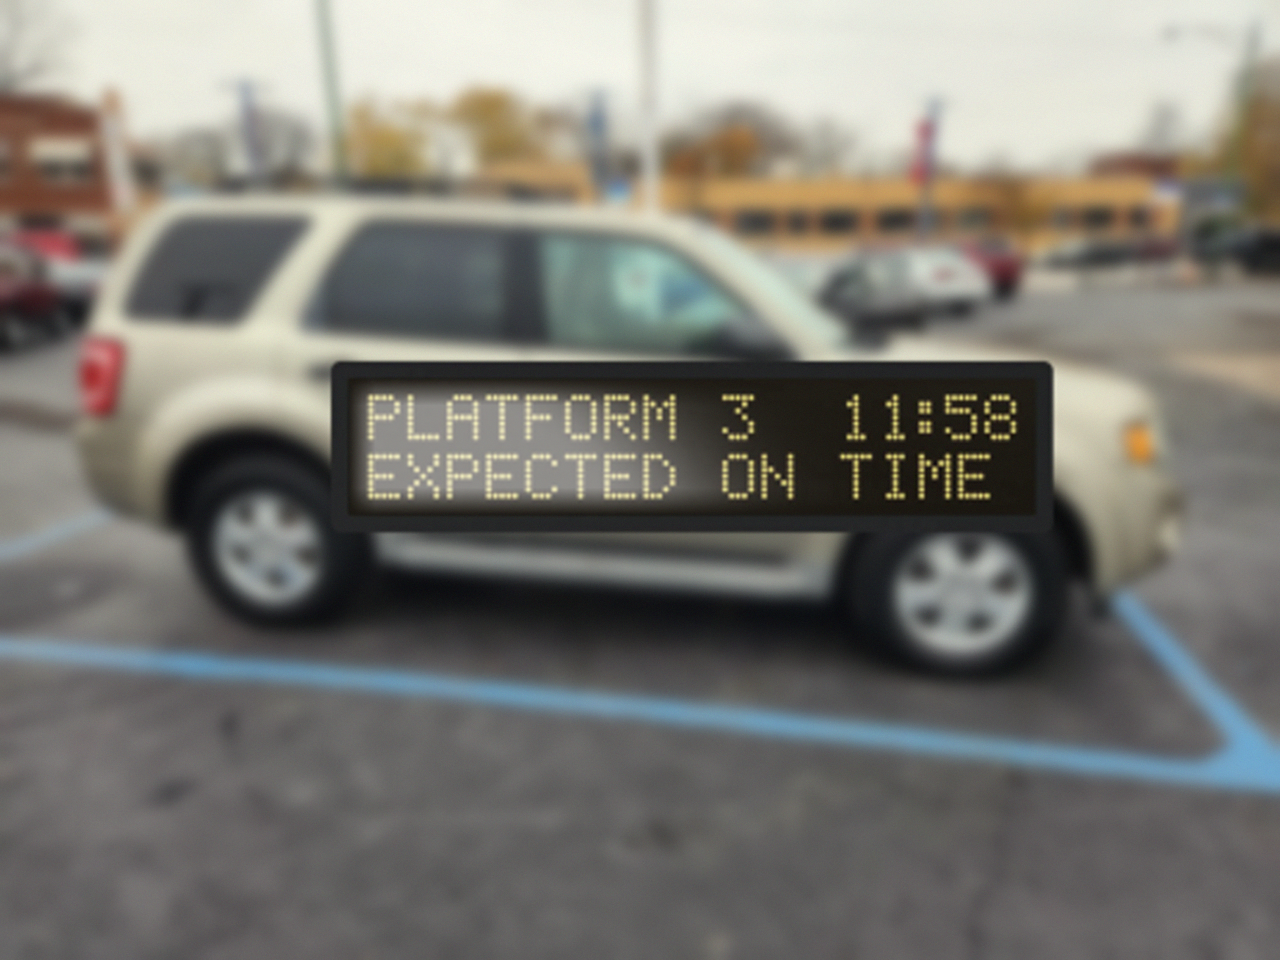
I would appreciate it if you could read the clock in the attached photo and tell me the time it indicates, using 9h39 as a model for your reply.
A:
11h58
